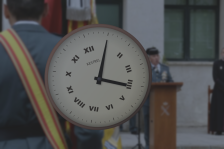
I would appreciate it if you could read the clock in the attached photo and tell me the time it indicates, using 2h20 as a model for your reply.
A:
4h05
